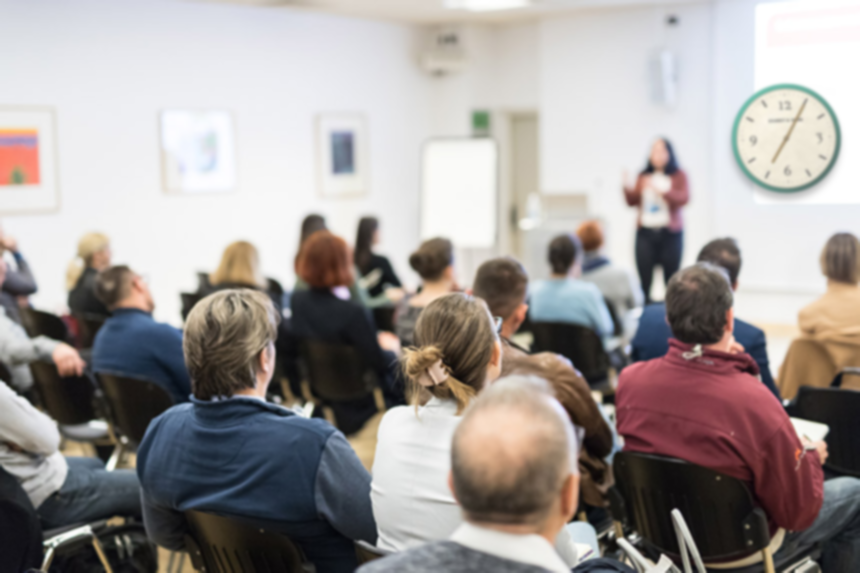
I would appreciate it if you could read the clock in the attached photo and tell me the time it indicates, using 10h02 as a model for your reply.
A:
7h05
